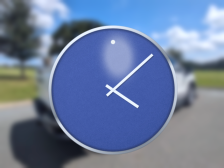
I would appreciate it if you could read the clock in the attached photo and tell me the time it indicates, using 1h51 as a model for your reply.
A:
4h08
